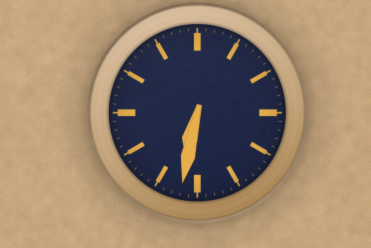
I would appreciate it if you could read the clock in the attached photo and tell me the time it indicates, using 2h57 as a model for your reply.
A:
6h32
